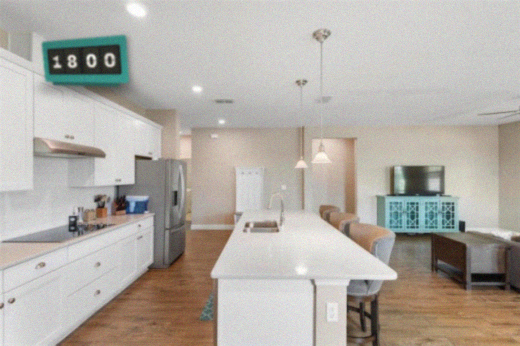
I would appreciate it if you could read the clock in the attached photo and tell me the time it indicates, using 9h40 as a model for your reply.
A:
18h00
